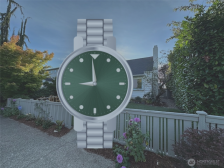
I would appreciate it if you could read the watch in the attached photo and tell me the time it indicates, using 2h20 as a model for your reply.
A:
8h59
